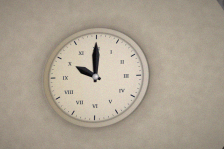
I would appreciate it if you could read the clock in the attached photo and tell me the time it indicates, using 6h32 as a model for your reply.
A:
10h00
